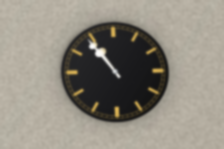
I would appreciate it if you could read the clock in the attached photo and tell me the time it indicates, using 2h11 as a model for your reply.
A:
10h54
